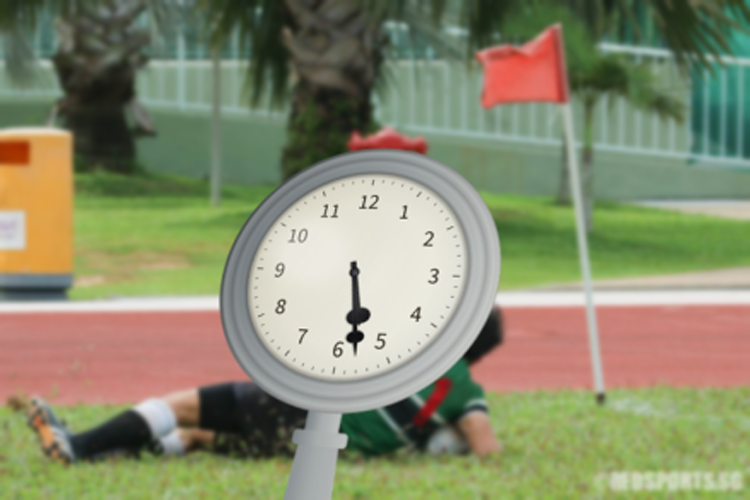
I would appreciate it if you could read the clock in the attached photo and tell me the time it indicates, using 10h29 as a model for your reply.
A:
5h28
